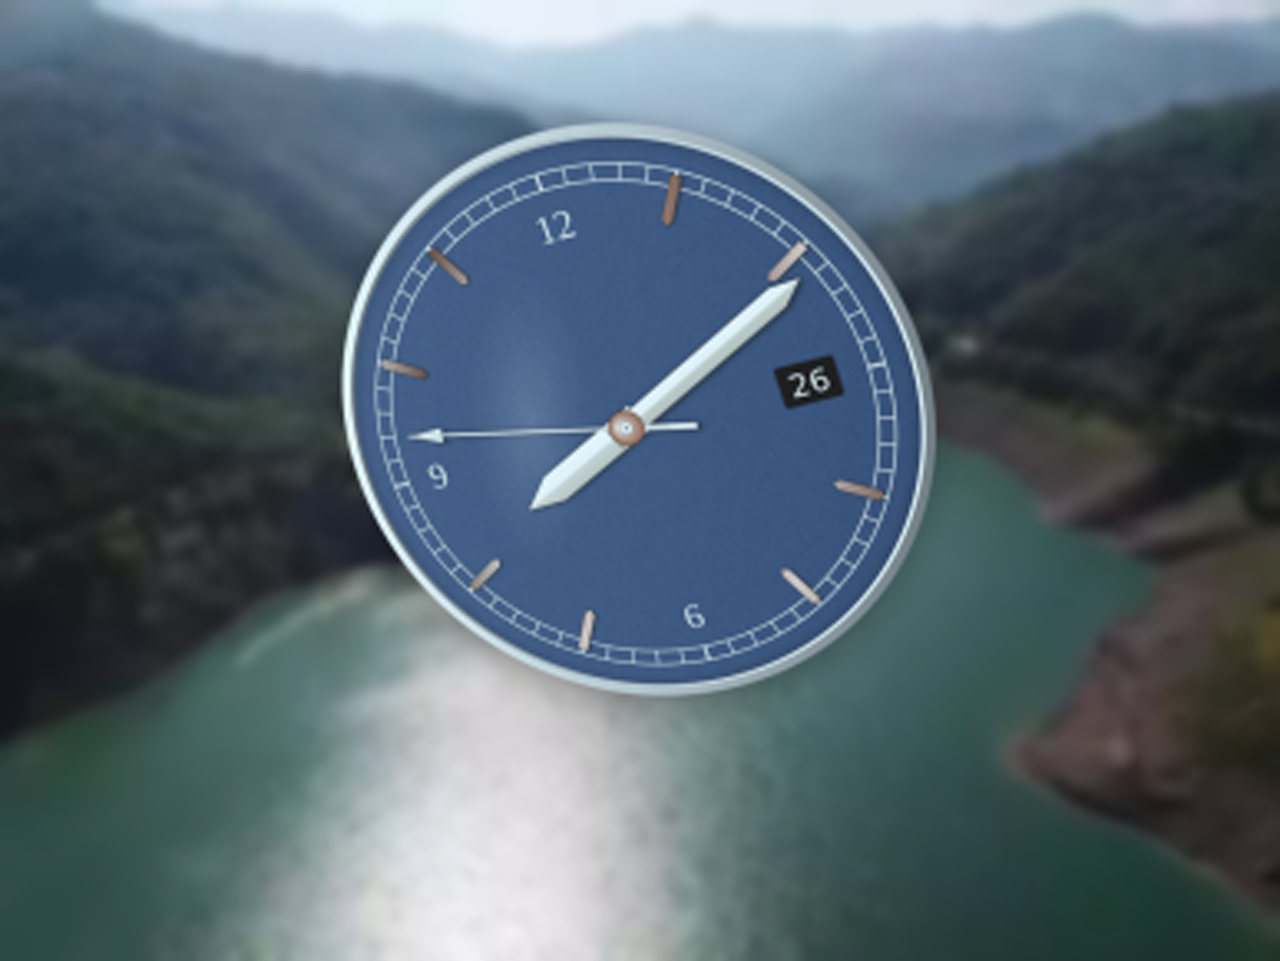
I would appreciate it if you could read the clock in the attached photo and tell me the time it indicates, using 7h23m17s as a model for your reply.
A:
8h10m47s
